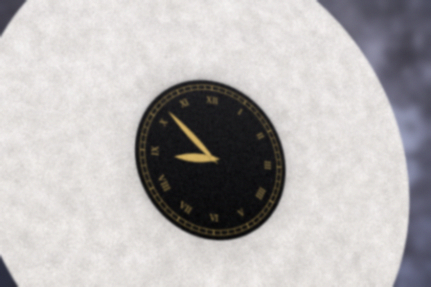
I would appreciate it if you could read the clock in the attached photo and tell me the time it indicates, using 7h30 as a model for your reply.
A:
8h52
